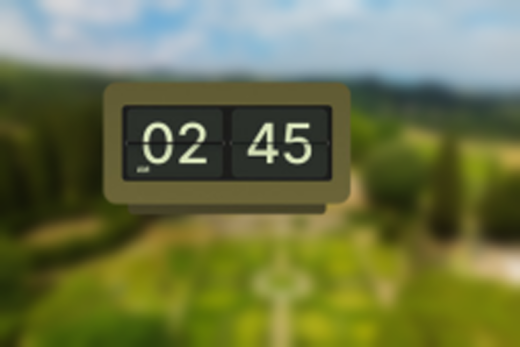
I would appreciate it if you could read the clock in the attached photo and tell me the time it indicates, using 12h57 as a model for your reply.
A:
2h45
